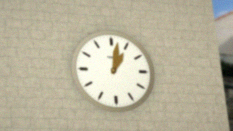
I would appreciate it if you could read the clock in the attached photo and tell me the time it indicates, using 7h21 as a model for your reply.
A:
1h02
